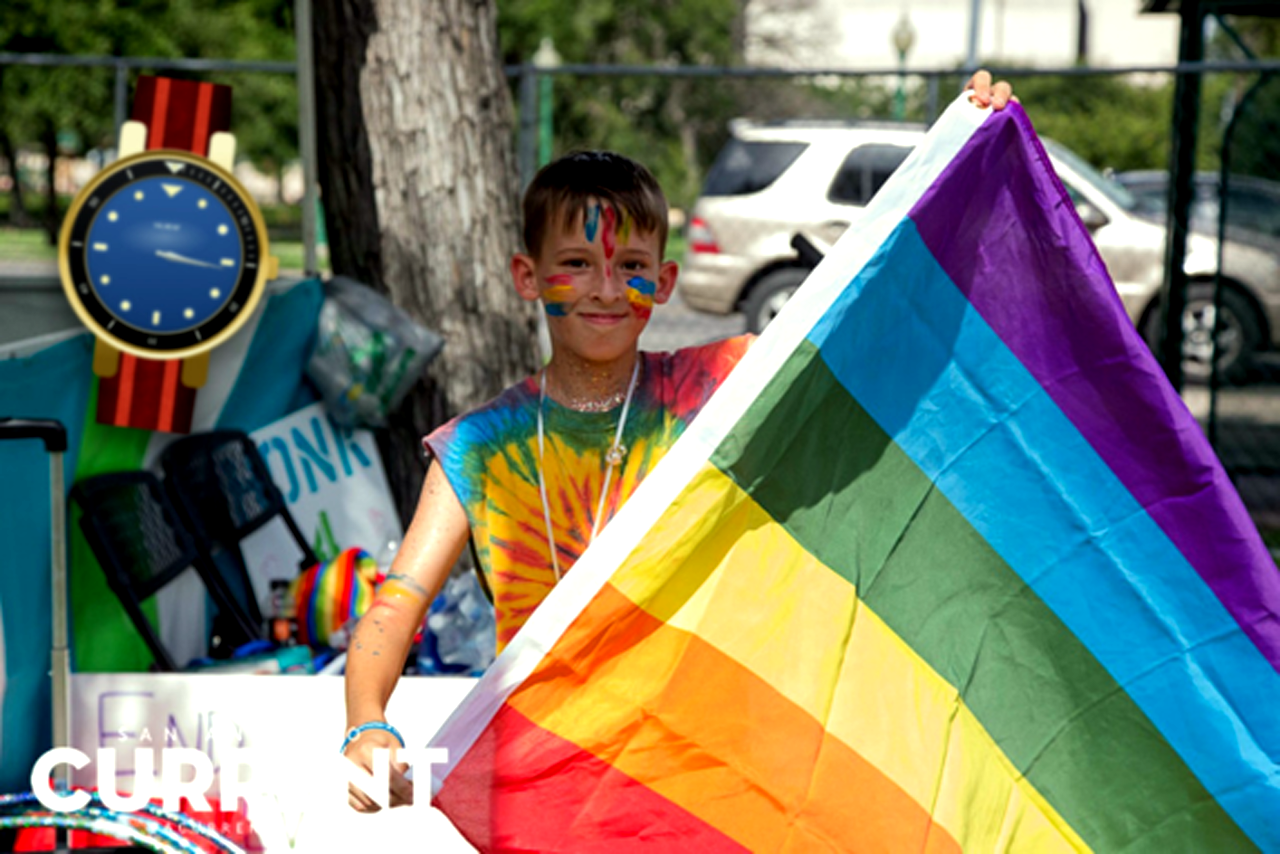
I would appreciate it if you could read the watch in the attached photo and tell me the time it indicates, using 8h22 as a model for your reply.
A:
3h16
